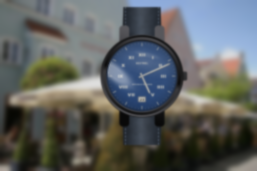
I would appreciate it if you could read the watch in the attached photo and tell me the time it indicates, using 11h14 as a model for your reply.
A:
5h11
